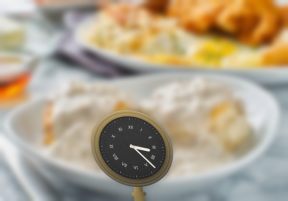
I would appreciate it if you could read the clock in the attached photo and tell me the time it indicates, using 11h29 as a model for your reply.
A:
3h23
